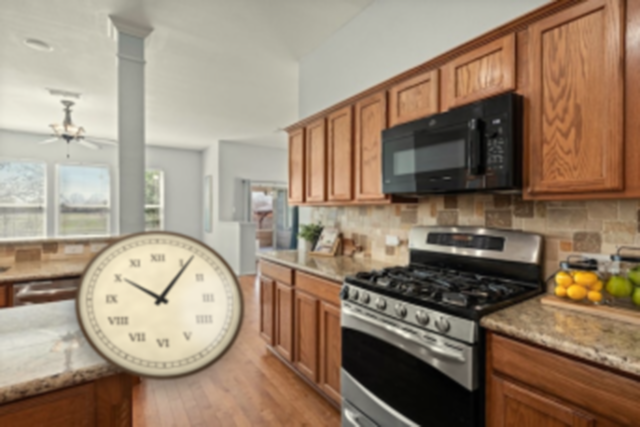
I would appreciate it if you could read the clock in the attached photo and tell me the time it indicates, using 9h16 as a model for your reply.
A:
10h06
